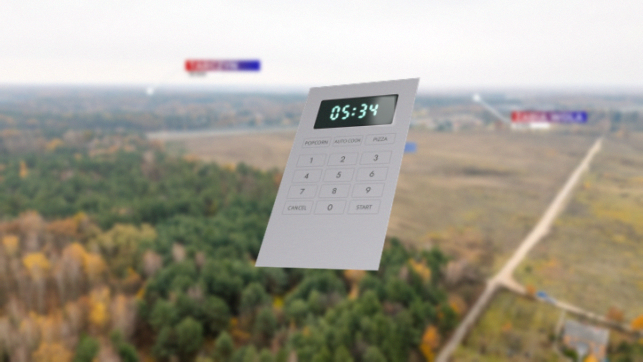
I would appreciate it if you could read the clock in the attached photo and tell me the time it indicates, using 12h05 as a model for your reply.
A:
5h34
